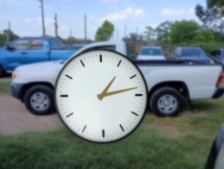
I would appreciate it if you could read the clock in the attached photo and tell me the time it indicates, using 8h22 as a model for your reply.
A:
1h13
